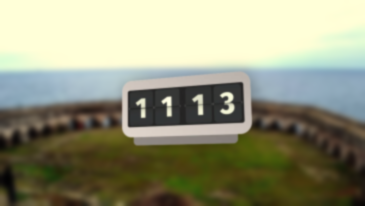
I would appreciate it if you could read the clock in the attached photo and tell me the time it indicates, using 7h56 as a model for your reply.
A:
11h13
